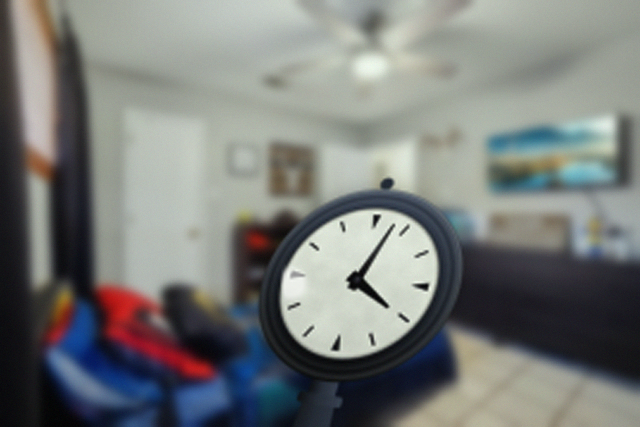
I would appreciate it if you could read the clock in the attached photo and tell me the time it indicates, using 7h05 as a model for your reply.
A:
4h03
